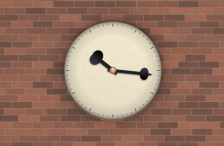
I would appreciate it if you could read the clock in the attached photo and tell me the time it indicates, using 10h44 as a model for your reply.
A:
10h16
